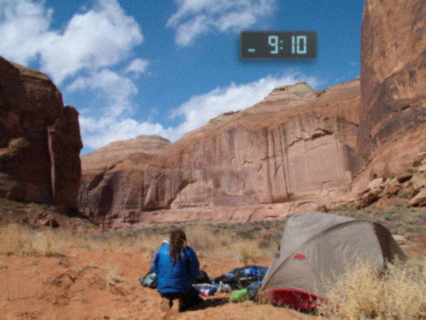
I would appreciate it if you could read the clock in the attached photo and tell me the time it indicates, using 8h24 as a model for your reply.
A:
9h10
